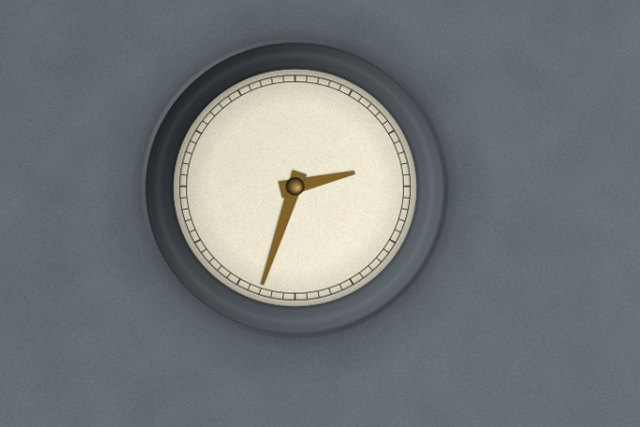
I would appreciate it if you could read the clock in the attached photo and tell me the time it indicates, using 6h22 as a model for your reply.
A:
2h33
